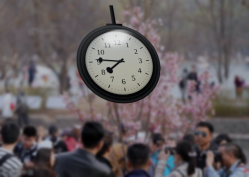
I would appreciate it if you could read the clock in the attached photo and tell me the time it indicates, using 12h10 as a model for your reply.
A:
7h46
